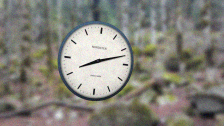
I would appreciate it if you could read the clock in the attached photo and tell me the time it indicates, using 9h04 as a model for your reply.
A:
8h12
